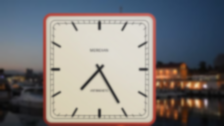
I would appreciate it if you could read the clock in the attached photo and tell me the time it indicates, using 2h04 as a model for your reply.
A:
7h25
